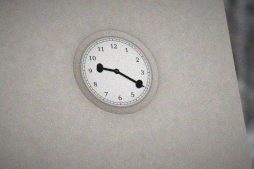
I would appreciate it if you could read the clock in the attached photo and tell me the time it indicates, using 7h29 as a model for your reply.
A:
9h20
